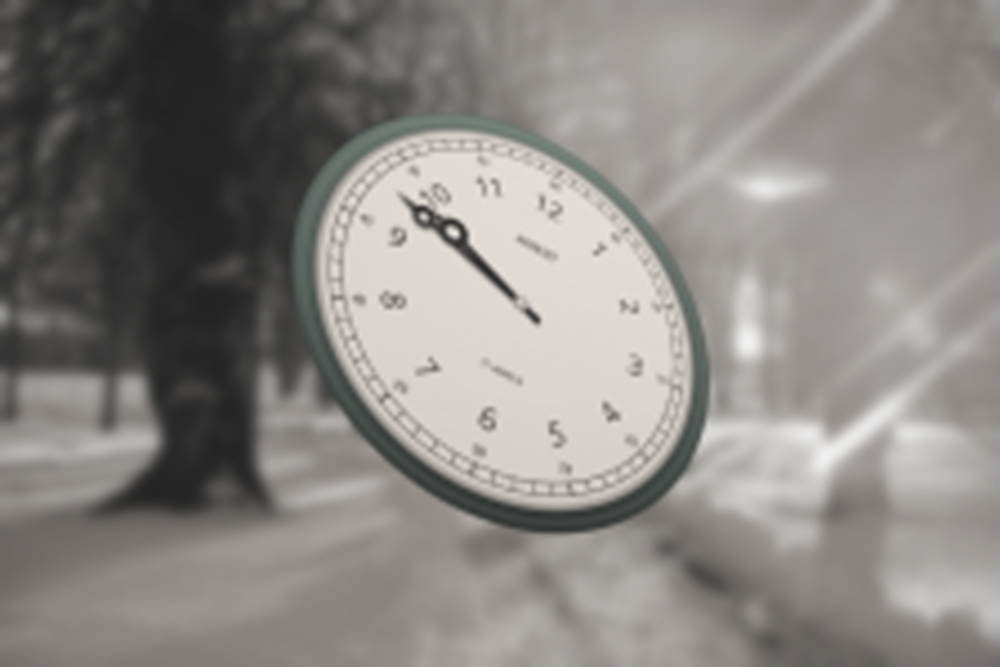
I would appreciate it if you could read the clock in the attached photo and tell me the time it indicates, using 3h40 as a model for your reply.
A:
9h48
